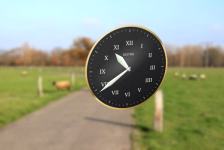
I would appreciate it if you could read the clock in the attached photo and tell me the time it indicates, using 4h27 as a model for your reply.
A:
10h39
